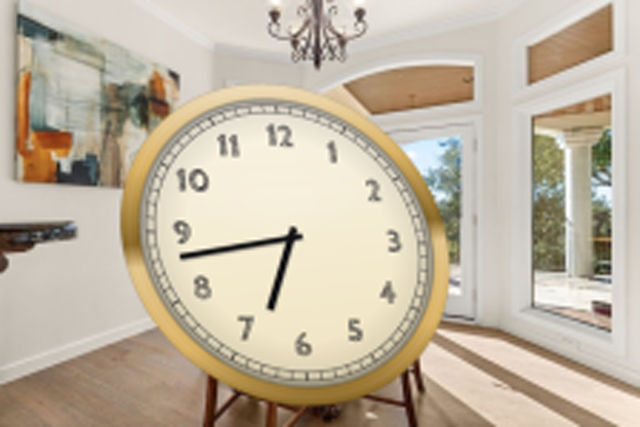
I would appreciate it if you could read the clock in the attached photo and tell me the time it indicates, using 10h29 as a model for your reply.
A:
6h43
